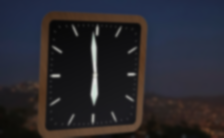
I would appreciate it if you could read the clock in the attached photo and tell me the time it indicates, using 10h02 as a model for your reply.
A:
5h59
